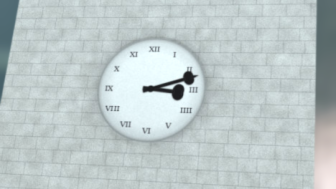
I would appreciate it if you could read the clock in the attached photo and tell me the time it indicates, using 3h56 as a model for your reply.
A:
3h12
